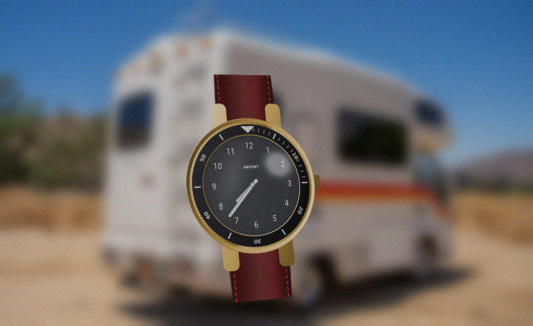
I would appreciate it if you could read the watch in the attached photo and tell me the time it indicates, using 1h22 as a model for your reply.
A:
7h37
